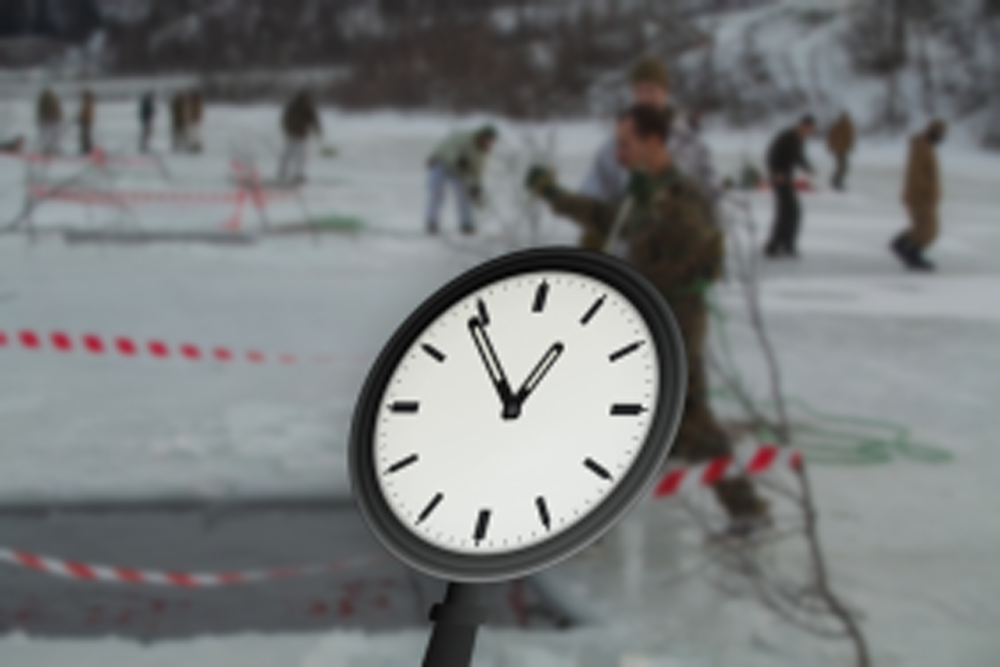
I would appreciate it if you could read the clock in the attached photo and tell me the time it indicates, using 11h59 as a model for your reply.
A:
12h54
